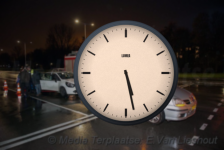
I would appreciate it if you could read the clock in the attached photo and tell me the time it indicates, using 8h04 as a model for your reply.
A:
5h28
